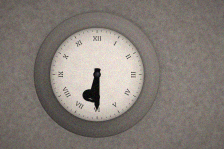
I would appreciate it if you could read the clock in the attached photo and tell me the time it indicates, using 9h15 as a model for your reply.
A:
6h30
